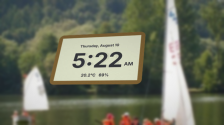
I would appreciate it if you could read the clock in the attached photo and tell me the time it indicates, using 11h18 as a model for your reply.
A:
5h22
